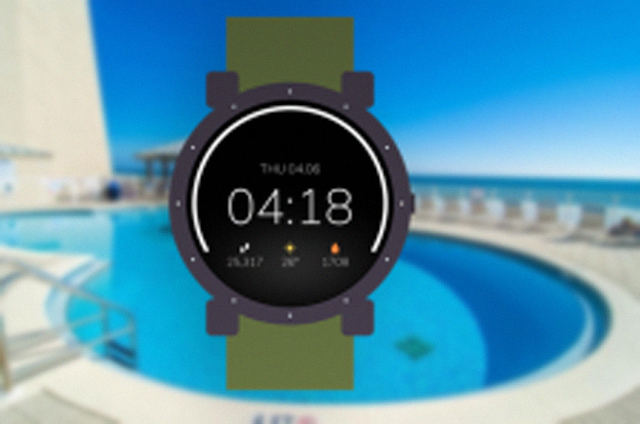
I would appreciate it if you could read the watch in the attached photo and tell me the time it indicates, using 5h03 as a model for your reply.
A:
4h18
